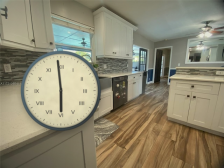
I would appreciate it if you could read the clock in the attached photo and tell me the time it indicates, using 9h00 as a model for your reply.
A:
5h59
